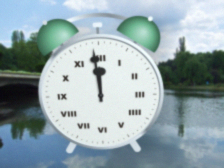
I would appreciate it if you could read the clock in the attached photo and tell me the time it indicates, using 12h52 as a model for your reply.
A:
11h59
